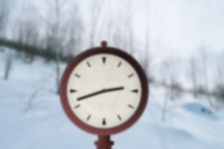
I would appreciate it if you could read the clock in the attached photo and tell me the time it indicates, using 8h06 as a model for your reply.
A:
2h42
